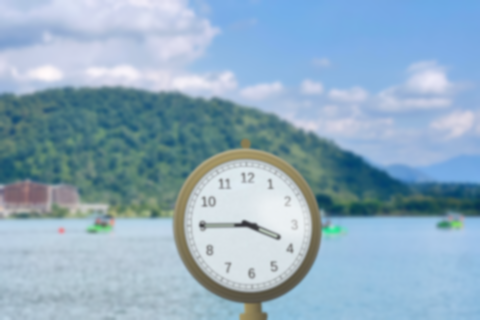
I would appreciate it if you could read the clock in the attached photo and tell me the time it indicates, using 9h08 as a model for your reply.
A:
3h45
